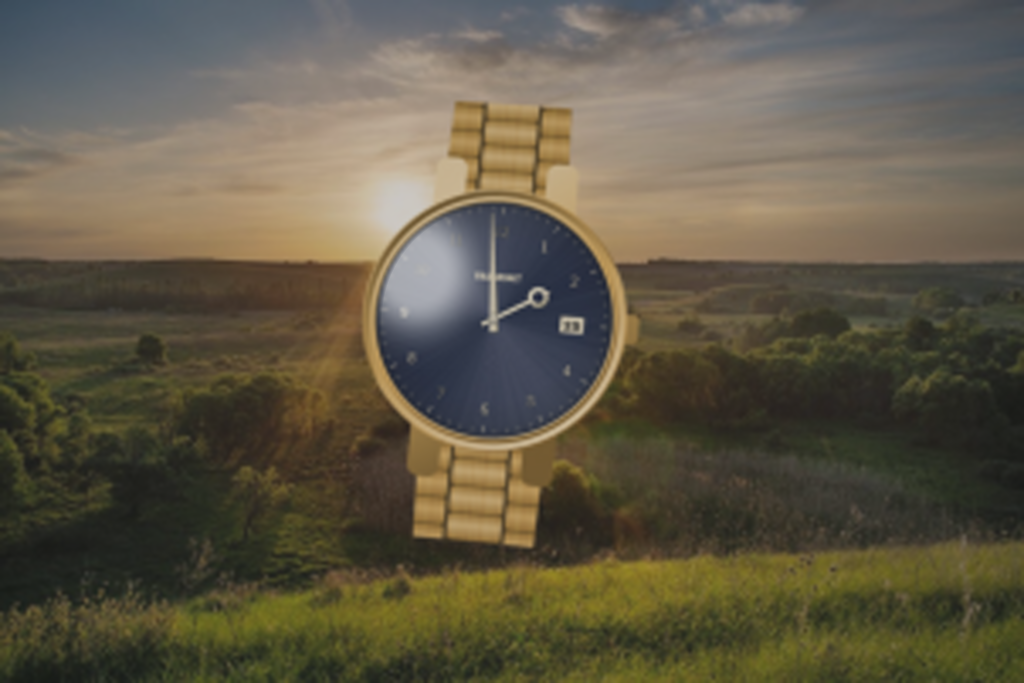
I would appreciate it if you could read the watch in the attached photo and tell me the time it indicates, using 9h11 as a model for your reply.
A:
1h59
